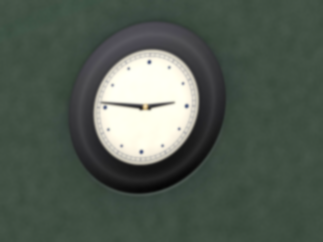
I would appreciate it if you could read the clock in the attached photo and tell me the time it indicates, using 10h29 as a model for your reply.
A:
2h46
